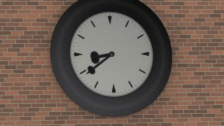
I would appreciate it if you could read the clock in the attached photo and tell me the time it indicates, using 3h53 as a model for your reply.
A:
8h39
